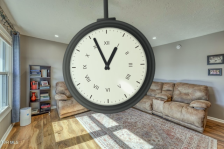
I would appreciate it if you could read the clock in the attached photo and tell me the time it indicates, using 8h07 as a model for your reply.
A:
12h56
